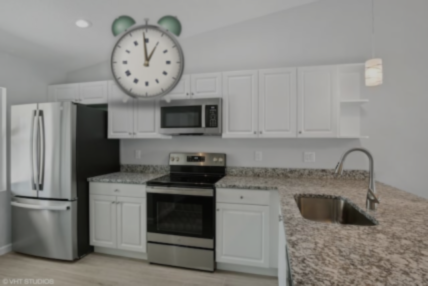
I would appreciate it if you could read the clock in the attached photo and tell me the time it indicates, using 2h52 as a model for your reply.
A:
12h59
